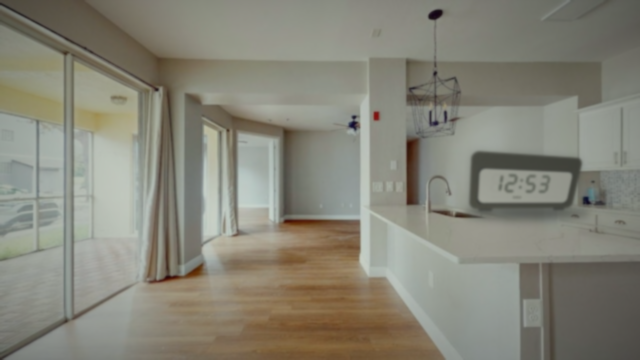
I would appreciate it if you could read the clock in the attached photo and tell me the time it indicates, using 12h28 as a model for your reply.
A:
12h53
